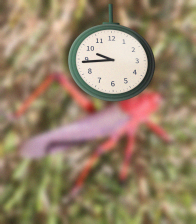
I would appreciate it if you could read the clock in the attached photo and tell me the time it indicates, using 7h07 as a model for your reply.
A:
9h44
